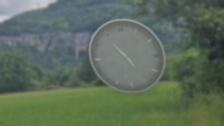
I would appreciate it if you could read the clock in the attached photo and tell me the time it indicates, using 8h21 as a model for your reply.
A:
4h54
